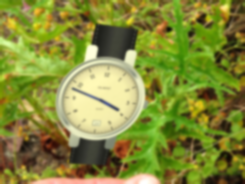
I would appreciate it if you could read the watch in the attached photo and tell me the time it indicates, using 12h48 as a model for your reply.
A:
3h48
